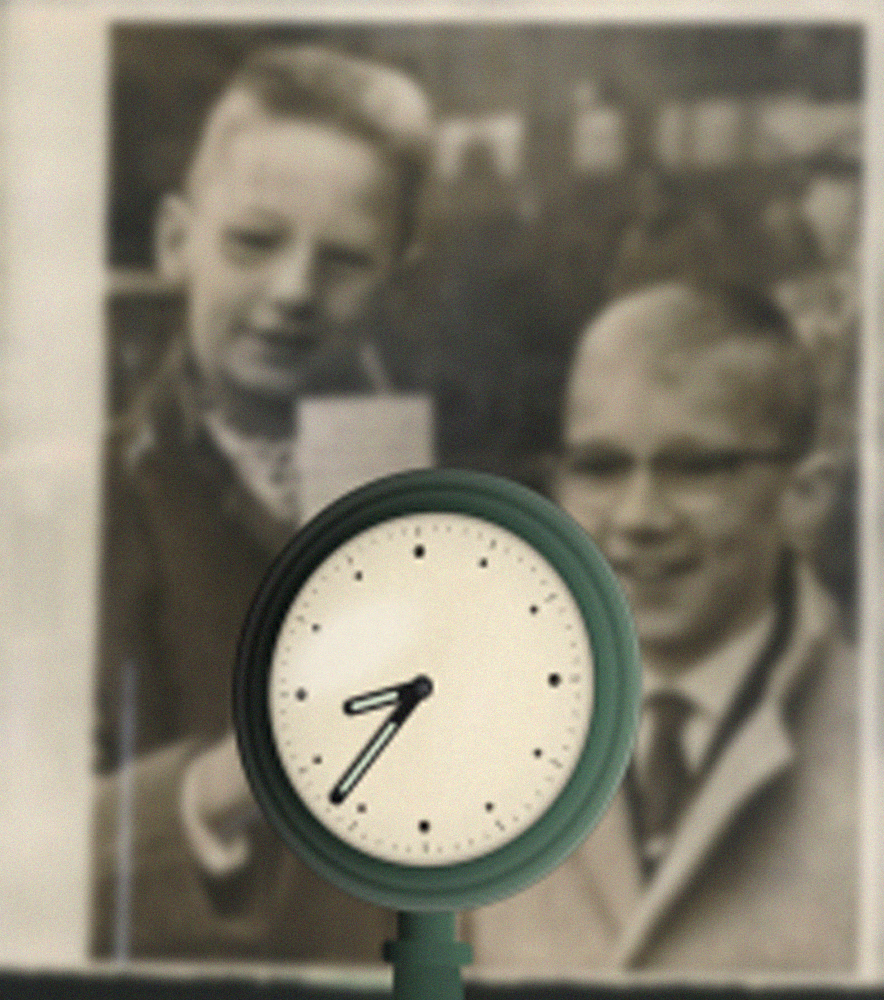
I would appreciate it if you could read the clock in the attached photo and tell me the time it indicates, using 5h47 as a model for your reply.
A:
8h37
